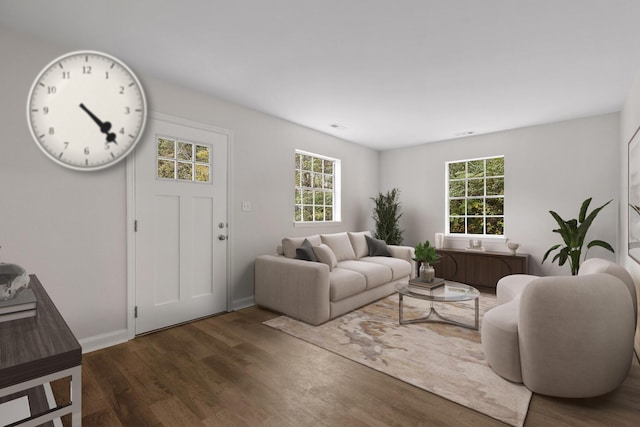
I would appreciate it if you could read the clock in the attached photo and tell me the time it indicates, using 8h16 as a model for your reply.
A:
4h23
